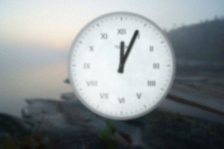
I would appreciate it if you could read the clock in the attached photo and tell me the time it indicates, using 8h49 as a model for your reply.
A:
12h04
